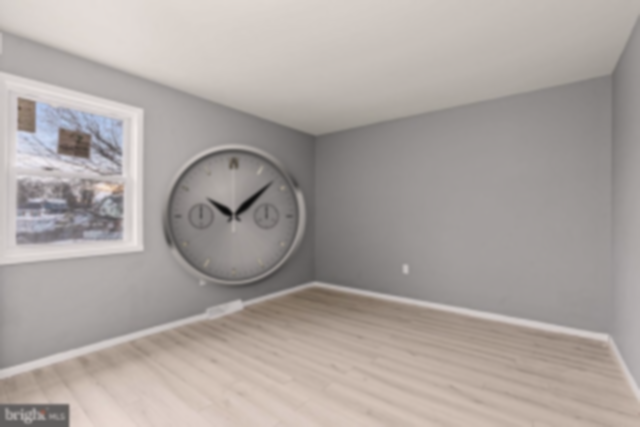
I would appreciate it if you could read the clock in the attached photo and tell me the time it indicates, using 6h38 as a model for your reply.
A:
10h08
